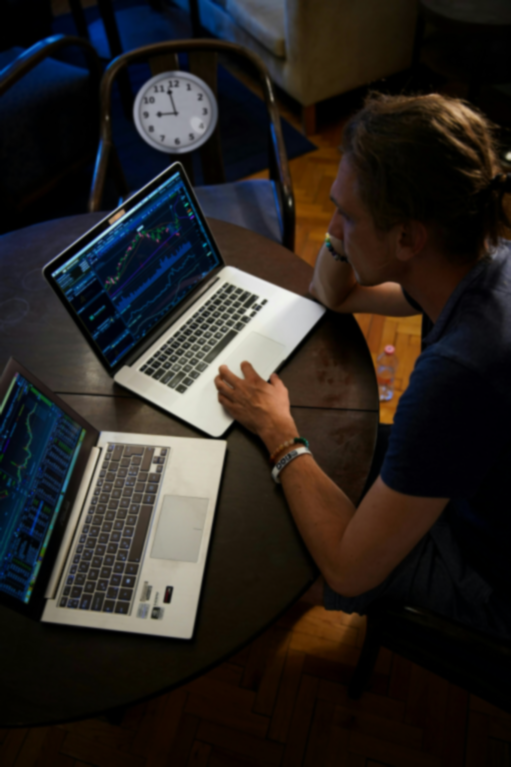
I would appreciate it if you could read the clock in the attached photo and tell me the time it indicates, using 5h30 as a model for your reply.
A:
8h58
